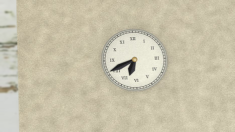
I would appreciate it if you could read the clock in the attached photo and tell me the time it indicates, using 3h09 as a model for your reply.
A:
6h41
